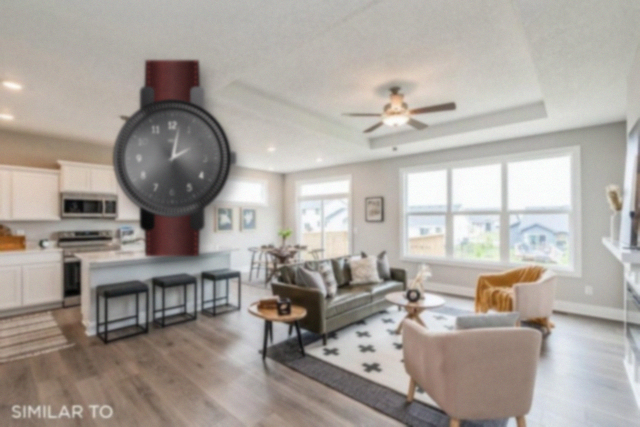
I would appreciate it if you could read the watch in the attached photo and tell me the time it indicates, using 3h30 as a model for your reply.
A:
2h02
